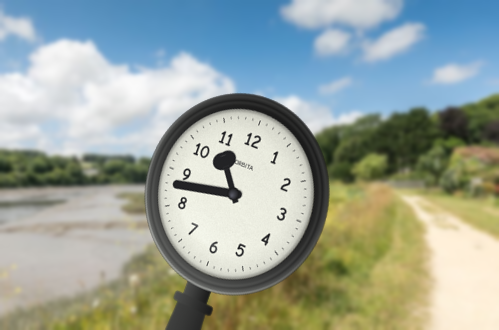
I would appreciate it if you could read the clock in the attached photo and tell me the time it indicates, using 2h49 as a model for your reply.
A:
10h43
